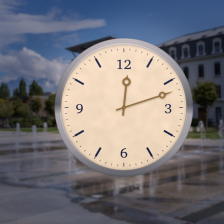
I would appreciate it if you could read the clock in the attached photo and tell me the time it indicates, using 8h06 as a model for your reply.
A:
12h12
